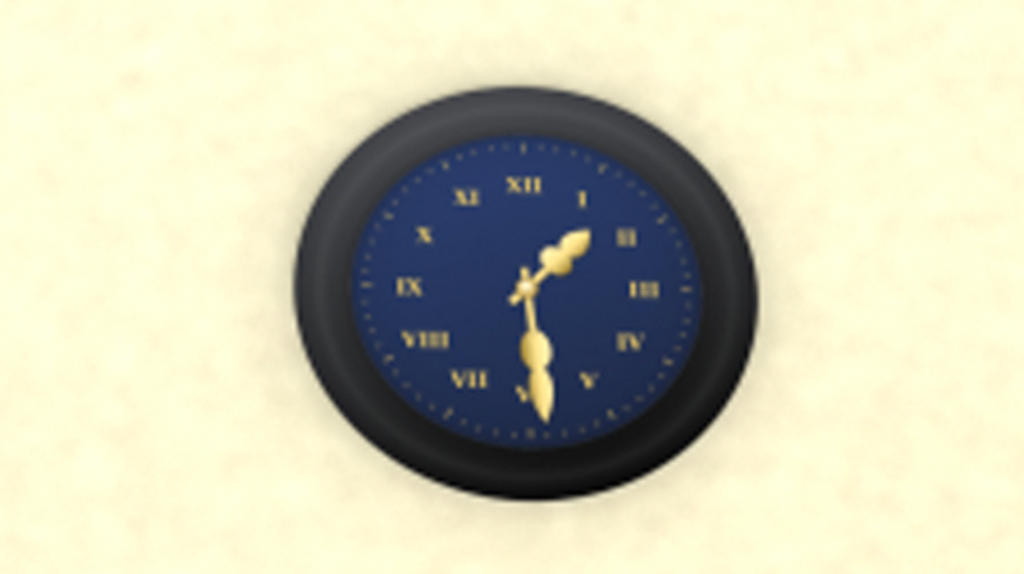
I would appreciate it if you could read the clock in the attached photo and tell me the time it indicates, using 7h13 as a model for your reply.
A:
1h29
